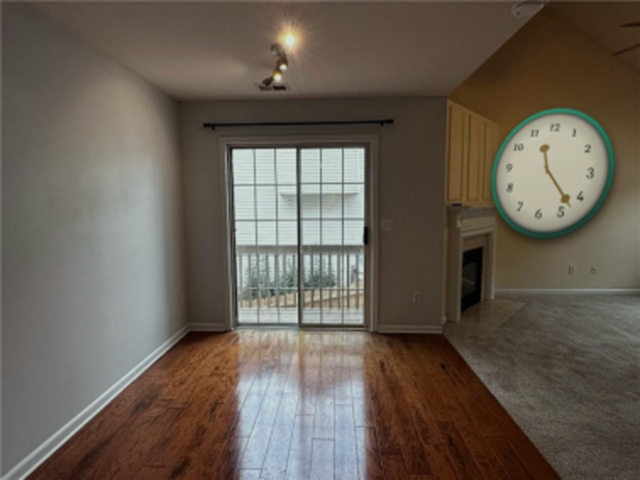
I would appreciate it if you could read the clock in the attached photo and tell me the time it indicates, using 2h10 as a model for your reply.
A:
11h23
